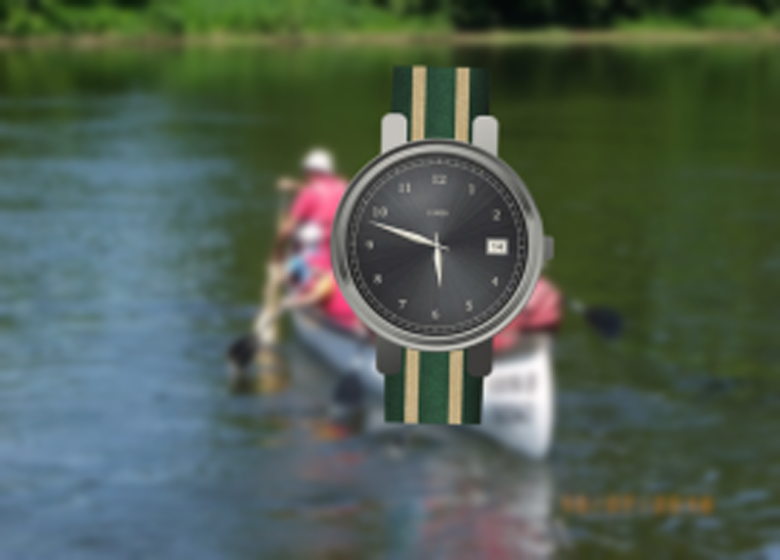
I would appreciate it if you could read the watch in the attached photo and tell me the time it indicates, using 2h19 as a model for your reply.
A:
5h48
